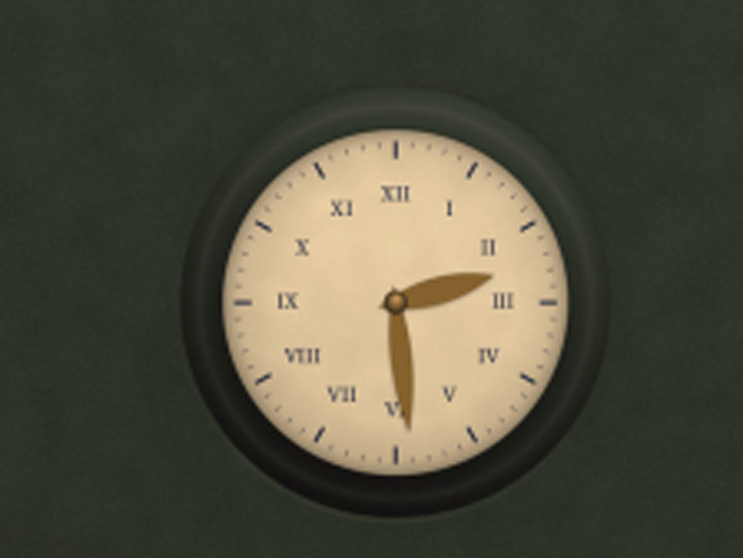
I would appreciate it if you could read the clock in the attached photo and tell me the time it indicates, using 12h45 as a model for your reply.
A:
2h29
